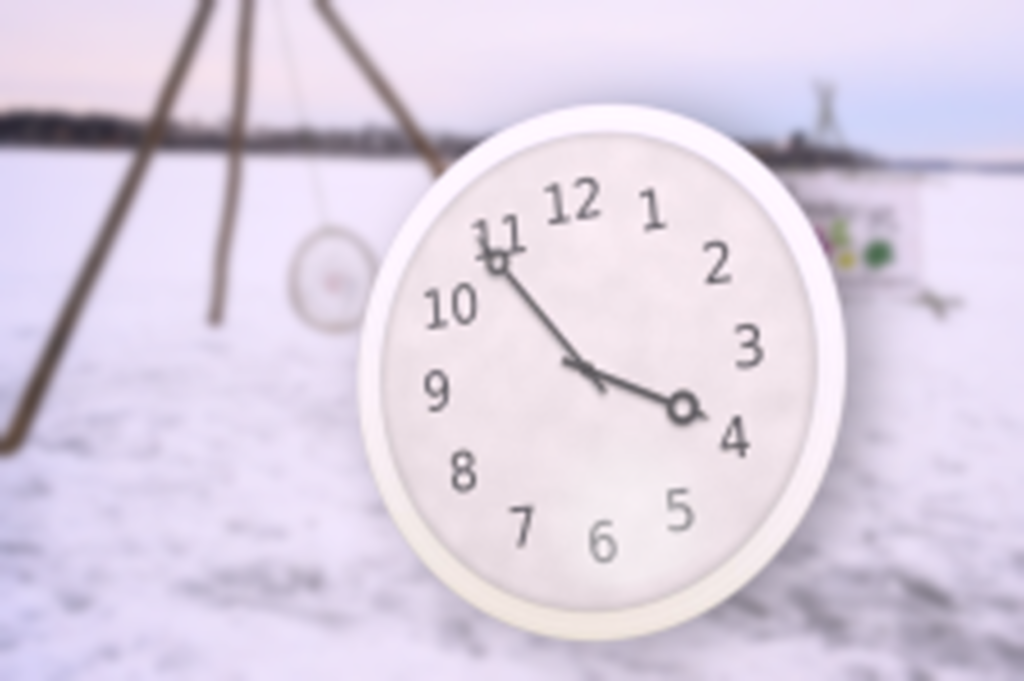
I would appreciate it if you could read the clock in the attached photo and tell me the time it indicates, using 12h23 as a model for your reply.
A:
3h54
